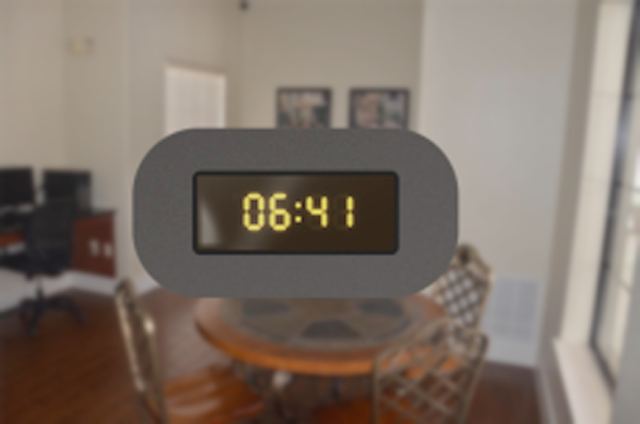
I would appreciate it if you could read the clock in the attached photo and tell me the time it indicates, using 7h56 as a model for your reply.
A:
6h41
